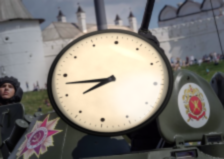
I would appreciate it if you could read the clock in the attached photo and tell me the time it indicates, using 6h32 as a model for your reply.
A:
7h43
